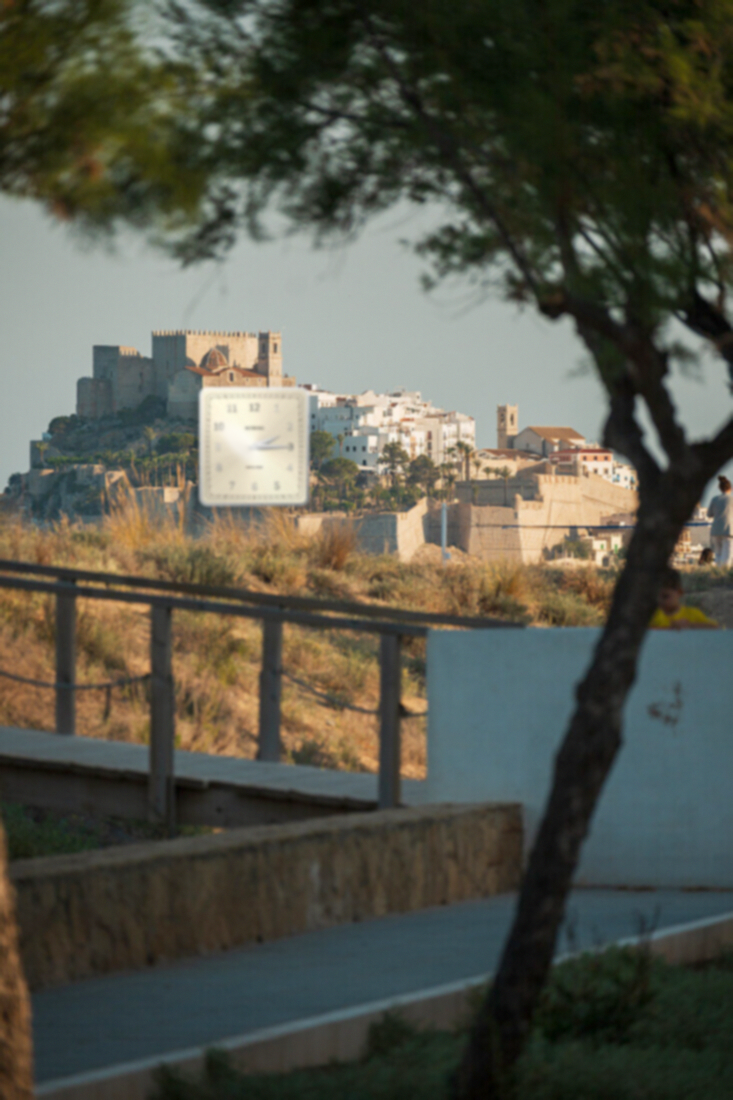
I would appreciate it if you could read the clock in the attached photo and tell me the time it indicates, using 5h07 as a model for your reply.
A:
2h15
